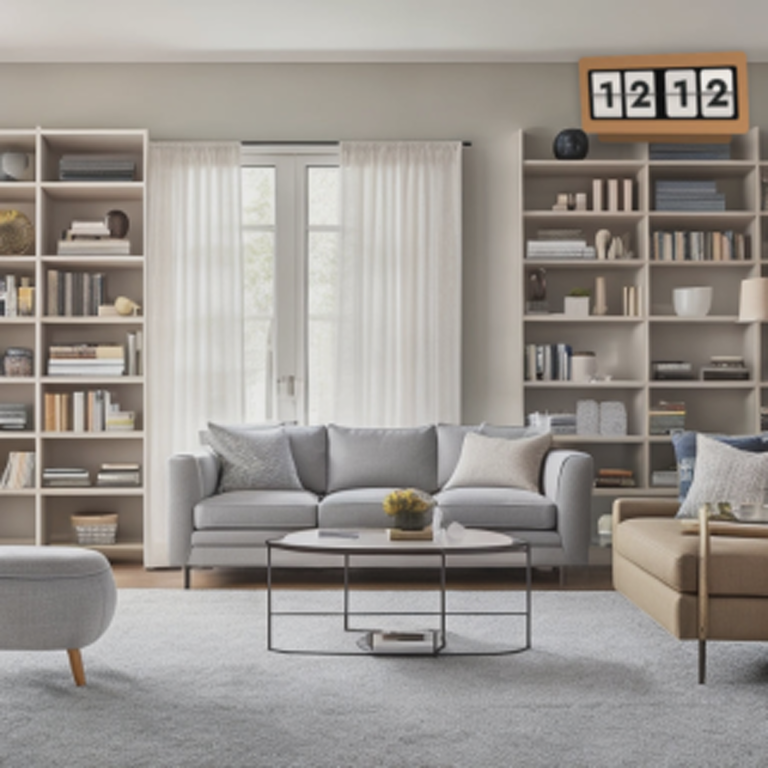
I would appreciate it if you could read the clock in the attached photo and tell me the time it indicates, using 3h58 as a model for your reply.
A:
12h12
